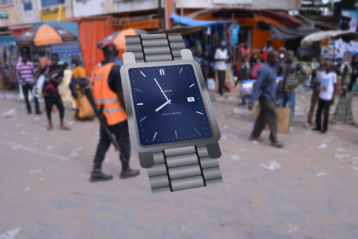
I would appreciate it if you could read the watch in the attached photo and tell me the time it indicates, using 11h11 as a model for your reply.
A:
7h57
